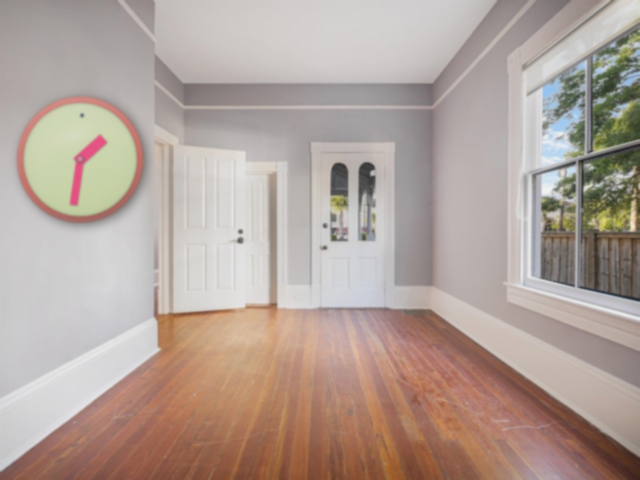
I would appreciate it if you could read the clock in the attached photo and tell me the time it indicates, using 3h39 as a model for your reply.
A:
1h31
